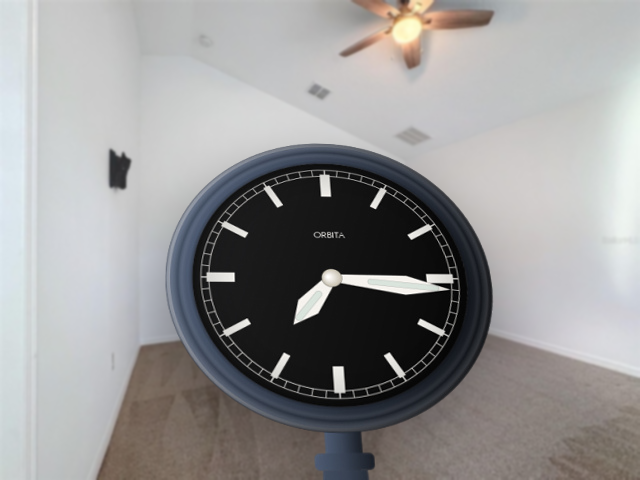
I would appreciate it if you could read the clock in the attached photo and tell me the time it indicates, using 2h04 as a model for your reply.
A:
7h16
